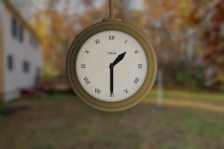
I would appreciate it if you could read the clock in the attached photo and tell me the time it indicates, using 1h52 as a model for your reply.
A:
1h30
